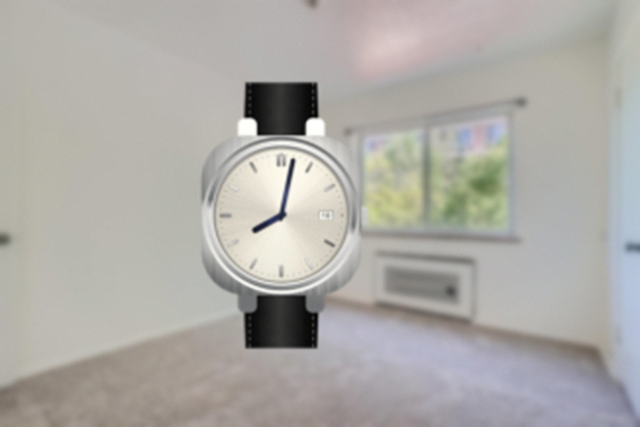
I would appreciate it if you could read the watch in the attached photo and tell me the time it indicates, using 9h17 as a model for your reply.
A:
8h02
